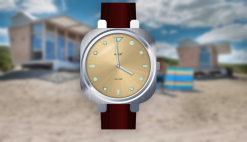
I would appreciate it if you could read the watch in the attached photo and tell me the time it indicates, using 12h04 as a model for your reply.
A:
3h59
